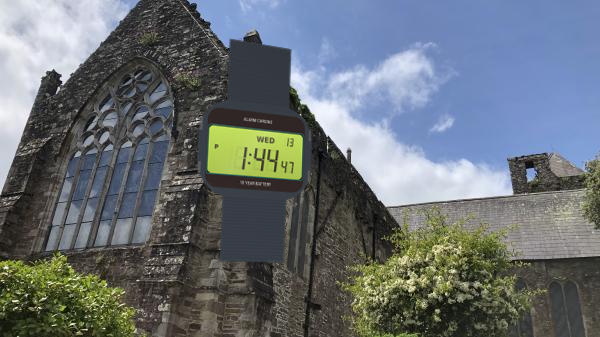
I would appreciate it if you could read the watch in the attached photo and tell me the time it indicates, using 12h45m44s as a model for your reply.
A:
1h44m47s
